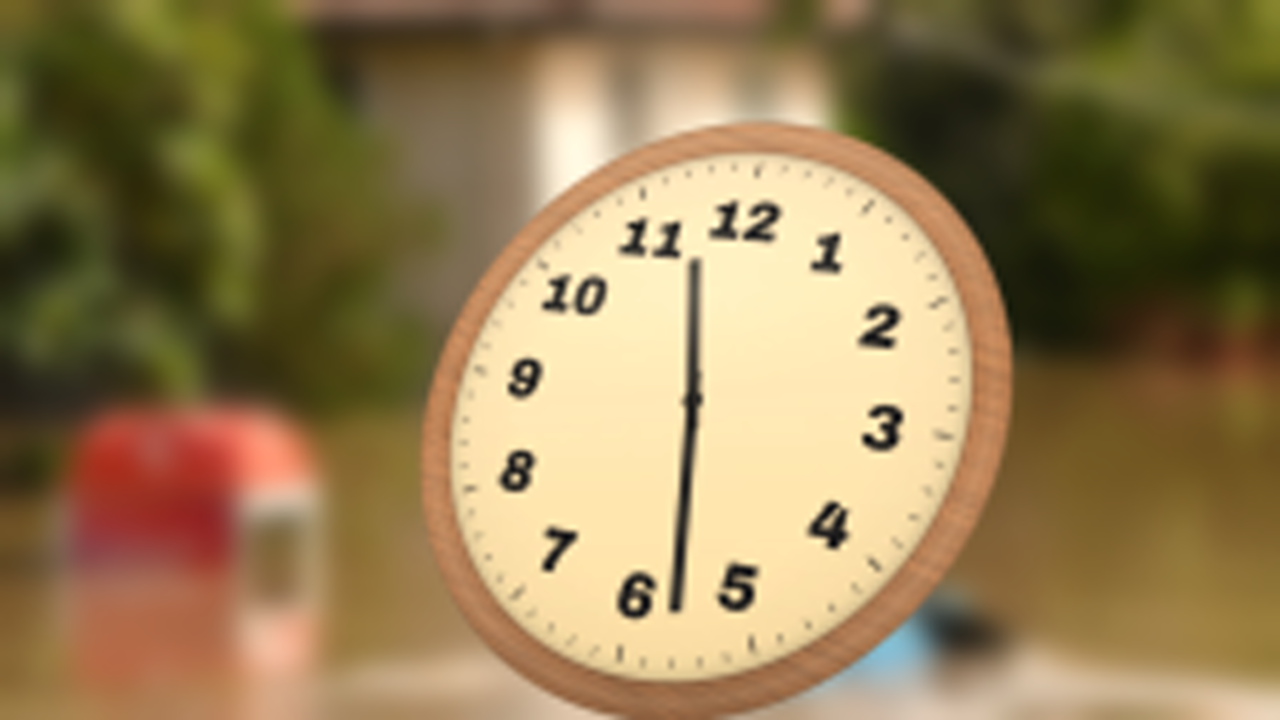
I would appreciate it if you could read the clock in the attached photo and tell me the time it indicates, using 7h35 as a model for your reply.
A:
11h28
